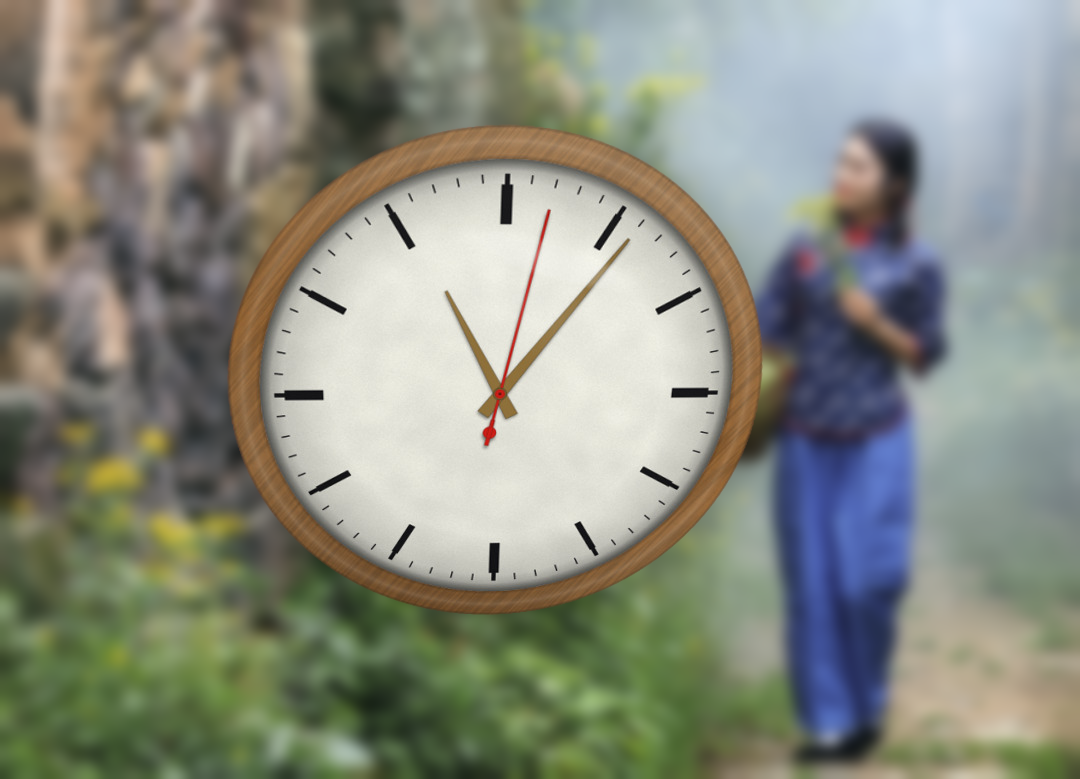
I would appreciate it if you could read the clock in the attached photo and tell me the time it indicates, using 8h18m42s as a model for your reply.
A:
11h06m02s
